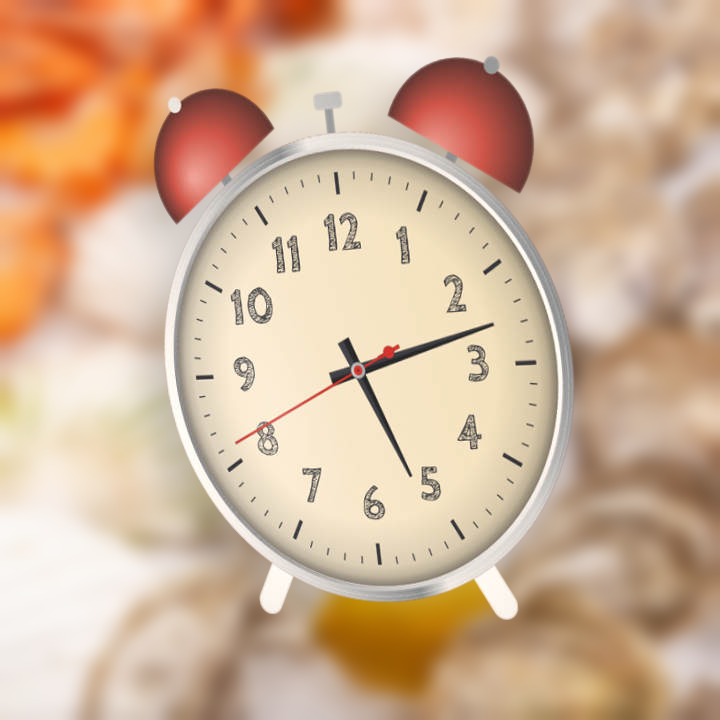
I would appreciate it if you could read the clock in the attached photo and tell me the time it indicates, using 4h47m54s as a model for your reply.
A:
5h12m41s
